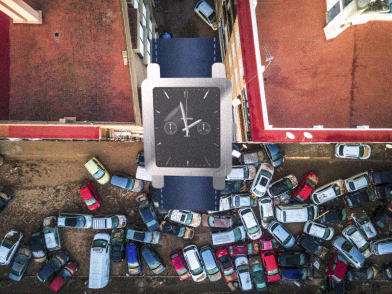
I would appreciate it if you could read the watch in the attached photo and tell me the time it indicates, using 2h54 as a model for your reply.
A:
1h58
